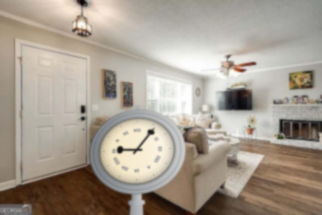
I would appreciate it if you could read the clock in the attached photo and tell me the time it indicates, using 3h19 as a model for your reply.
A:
9h06
